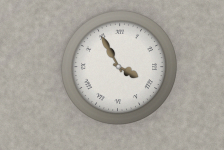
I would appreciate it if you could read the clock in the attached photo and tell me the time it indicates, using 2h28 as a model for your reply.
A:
3h55
